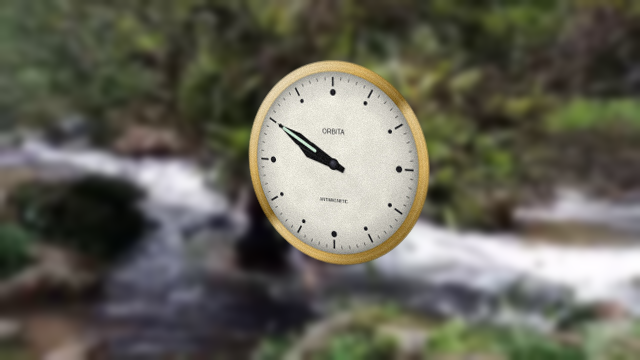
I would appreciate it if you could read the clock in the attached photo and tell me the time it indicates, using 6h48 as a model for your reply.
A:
9h50
